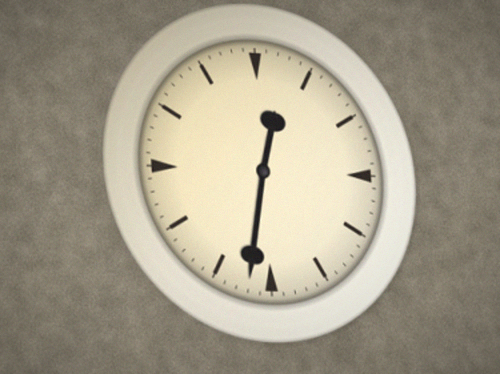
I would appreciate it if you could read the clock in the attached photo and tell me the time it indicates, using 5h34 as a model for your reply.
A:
12h32
